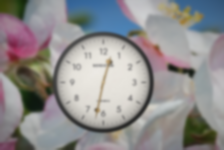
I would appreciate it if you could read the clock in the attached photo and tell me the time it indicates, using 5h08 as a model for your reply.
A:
12h32
